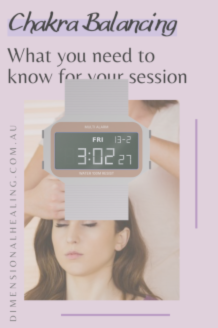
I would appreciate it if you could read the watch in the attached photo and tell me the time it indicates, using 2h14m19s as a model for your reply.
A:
3h02m27s
